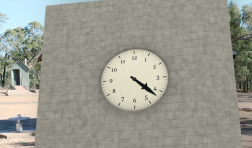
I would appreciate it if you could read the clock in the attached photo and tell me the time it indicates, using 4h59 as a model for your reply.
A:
4h22
